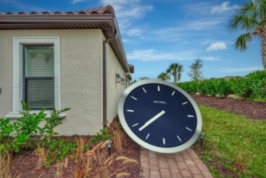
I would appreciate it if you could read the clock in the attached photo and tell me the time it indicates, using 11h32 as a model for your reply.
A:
7h38
